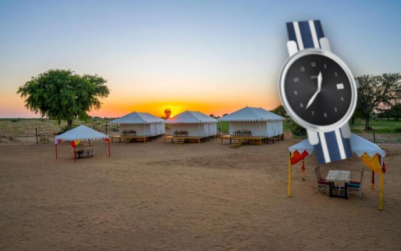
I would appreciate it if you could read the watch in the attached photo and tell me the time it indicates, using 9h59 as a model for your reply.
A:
12h38
